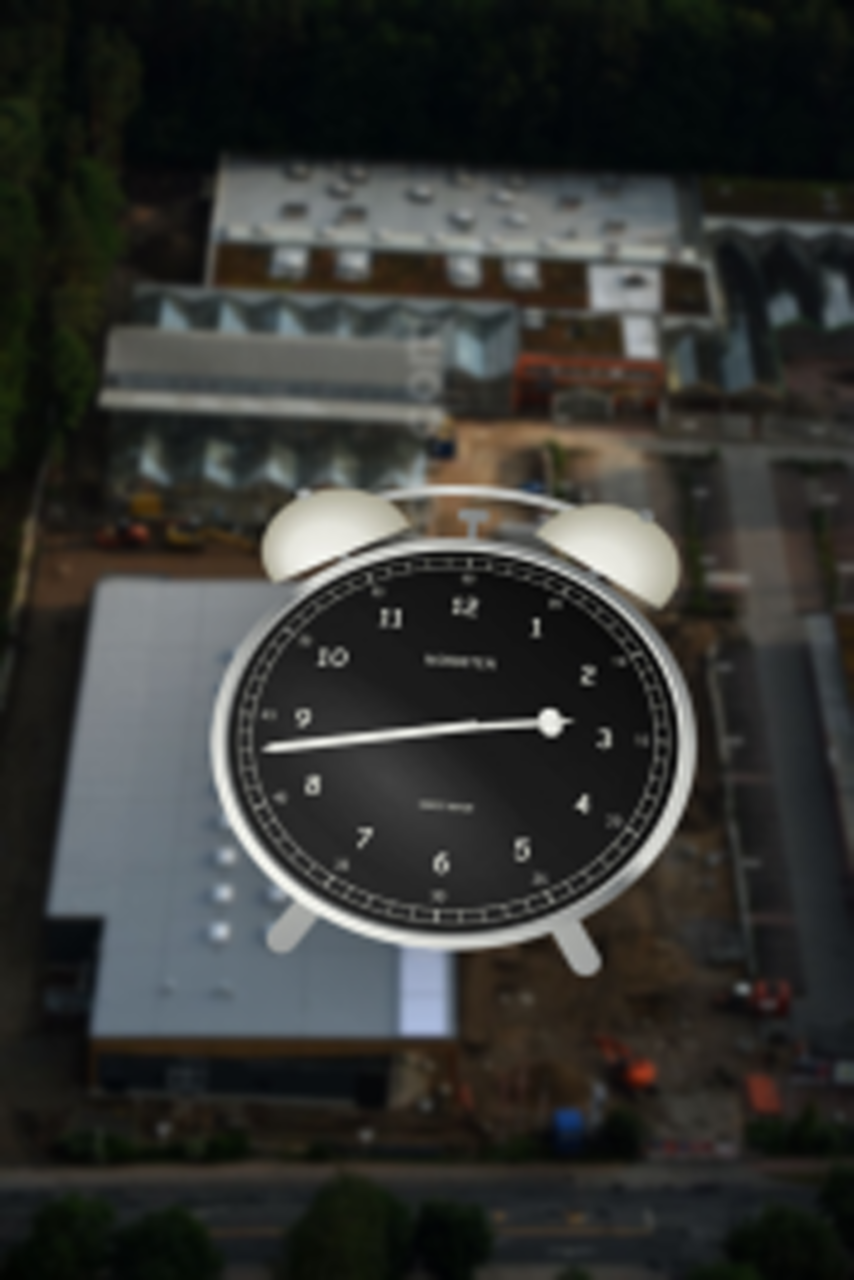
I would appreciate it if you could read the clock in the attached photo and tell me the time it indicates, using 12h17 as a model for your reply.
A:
2h43
